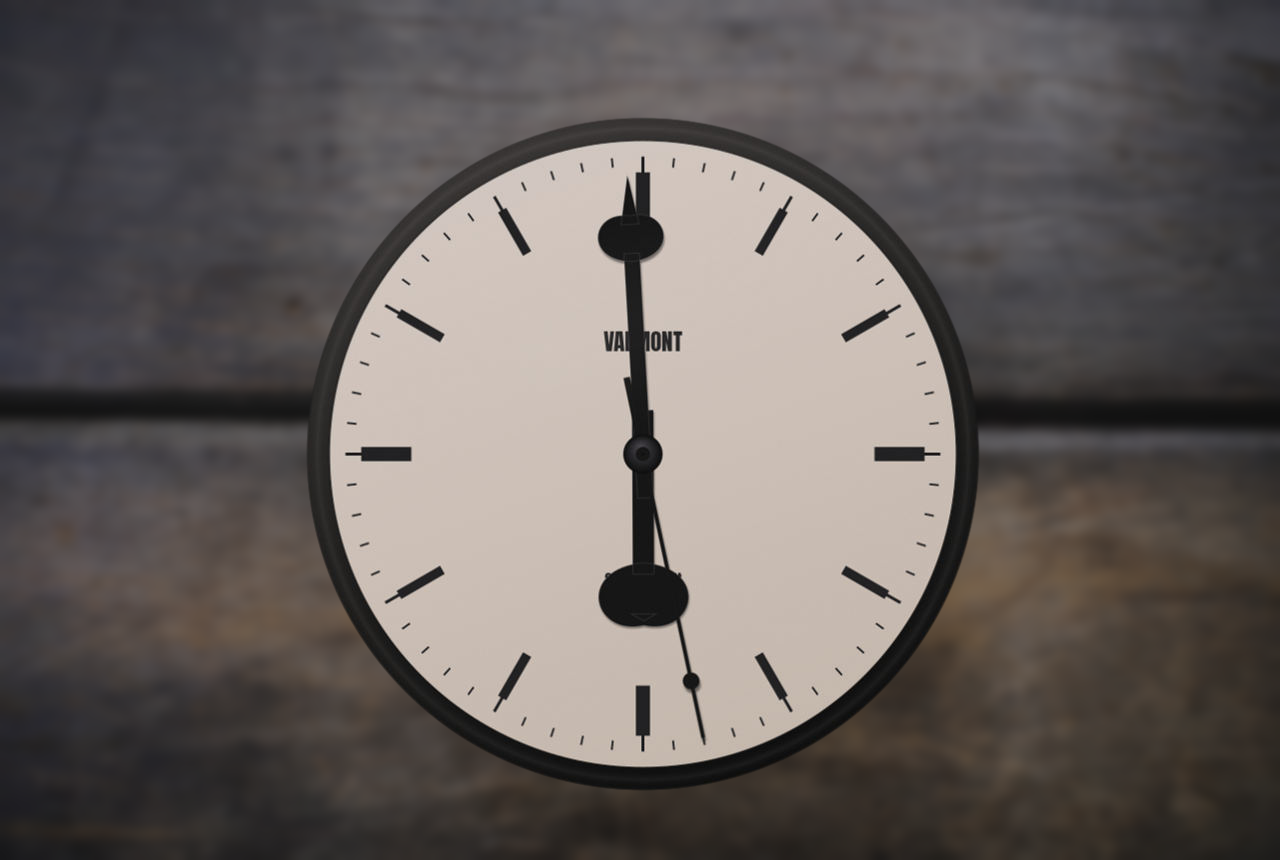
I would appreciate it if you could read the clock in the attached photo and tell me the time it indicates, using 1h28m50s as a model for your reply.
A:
5h59m28s
